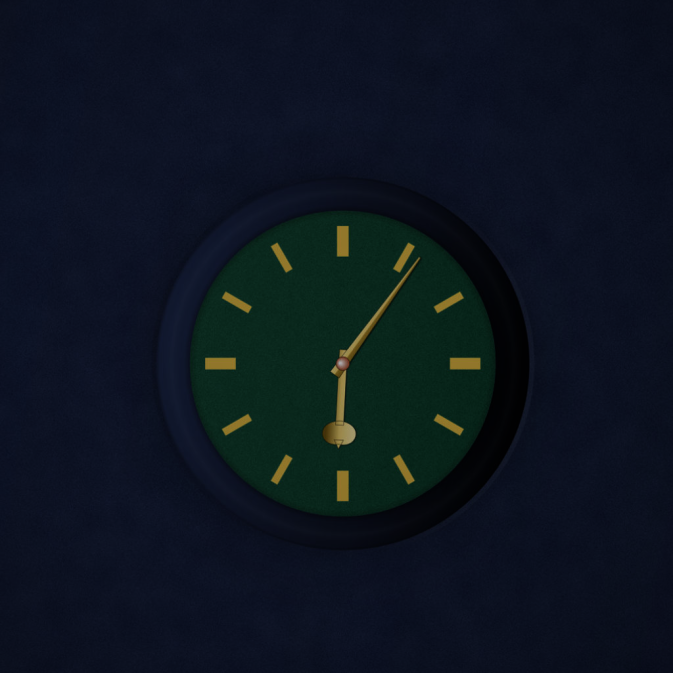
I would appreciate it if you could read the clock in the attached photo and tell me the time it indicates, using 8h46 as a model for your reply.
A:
6h06
